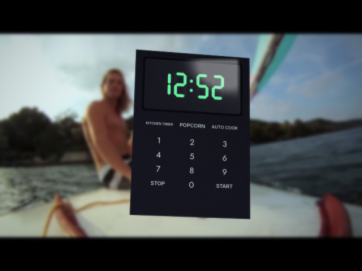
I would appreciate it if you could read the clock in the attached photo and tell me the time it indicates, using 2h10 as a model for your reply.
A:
12h52
